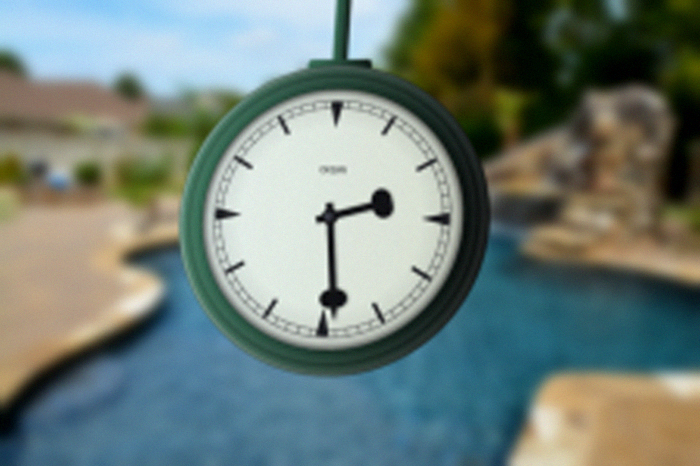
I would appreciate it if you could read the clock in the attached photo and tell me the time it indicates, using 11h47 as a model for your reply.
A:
2h29
